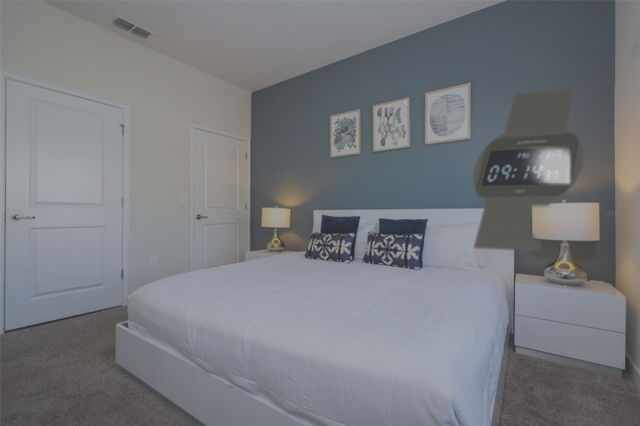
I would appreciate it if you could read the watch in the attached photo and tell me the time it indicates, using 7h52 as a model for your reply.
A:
9h14
